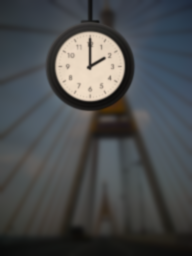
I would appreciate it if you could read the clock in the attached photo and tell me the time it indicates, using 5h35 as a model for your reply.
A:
2h00
